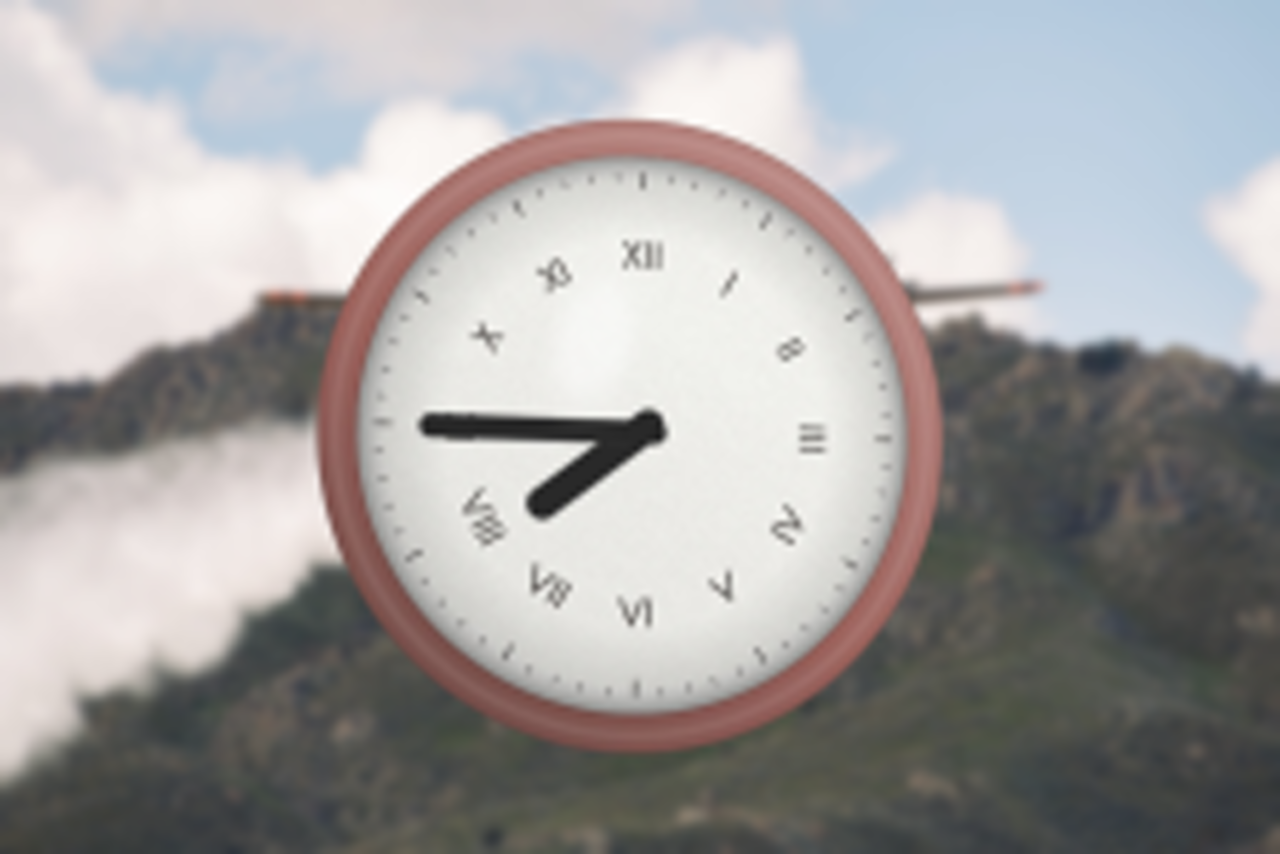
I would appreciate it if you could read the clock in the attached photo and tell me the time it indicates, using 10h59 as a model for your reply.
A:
7h45
